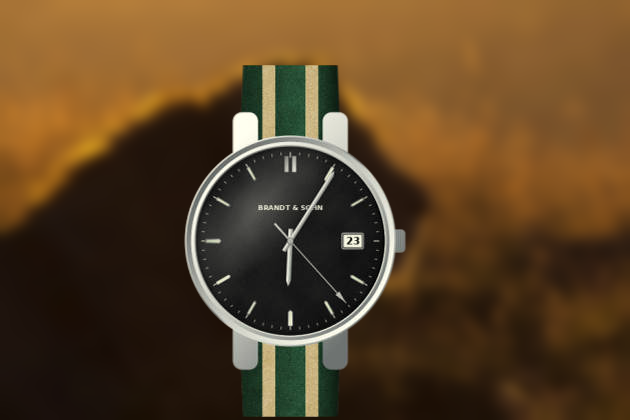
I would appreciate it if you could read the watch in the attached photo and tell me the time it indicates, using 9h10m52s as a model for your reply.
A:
6h05m23s
